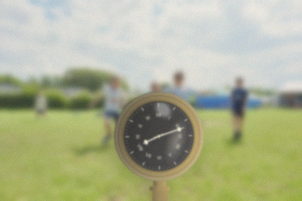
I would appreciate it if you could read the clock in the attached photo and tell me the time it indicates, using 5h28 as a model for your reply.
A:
8h12
